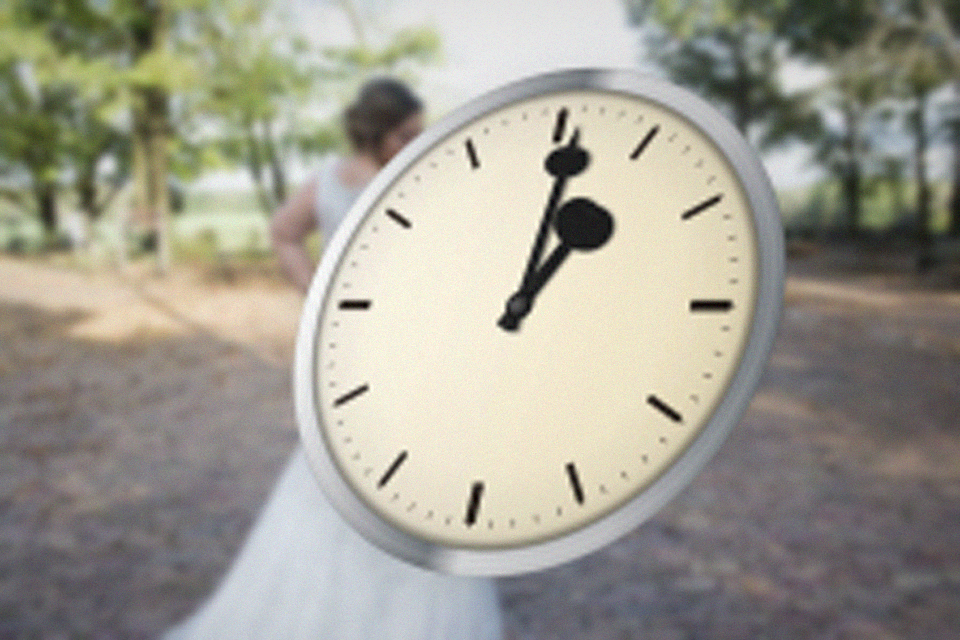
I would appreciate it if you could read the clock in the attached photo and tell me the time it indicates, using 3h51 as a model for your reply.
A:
1h01
